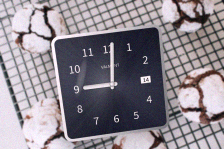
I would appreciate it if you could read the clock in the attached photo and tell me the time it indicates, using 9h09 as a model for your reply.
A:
9h01
